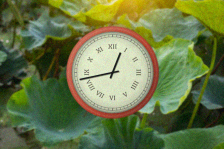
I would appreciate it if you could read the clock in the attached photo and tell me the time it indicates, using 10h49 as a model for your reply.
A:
12h43
